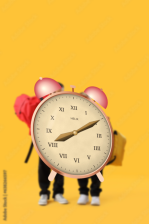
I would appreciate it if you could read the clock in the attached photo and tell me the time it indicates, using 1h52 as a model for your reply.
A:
8h10
